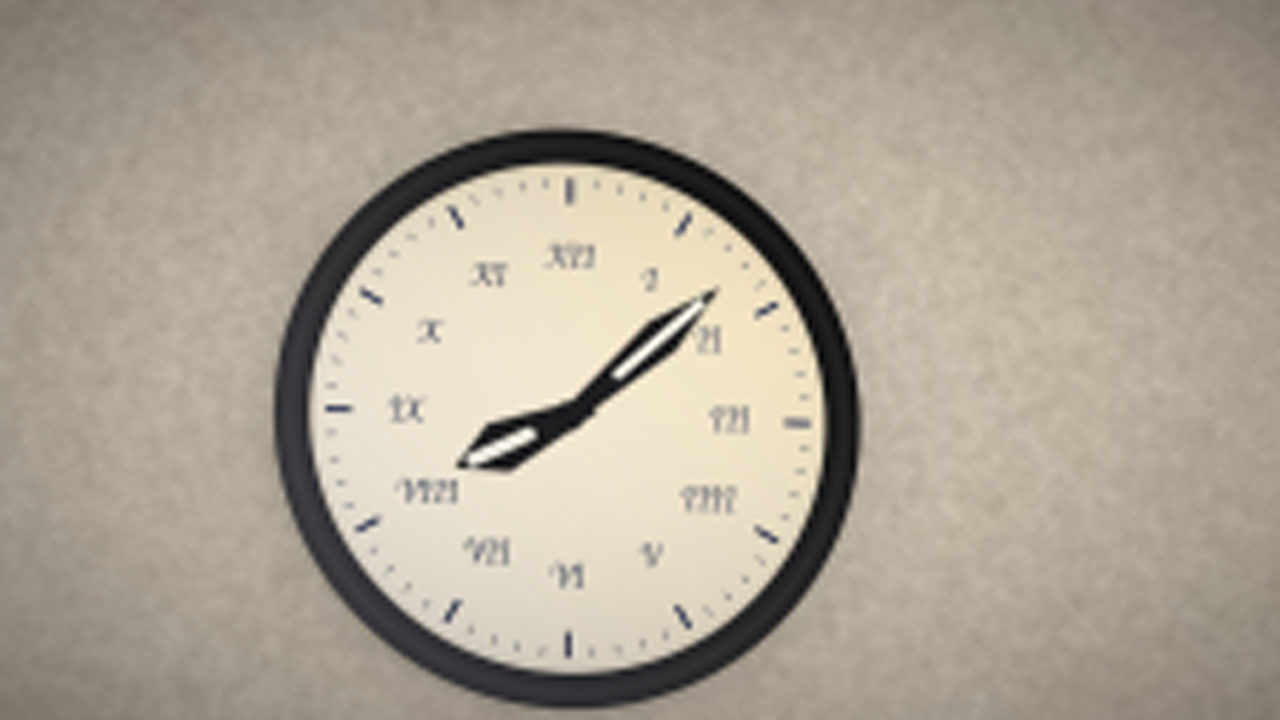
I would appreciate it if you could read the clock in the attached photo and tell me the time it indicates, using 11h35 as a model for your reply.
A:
8h08
